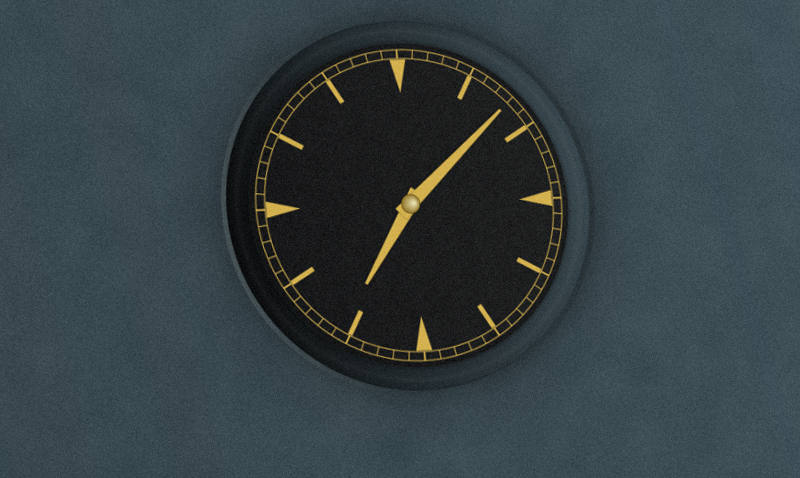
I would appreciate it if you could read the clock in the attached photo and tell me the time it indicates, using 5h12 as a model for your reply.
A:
7h08
